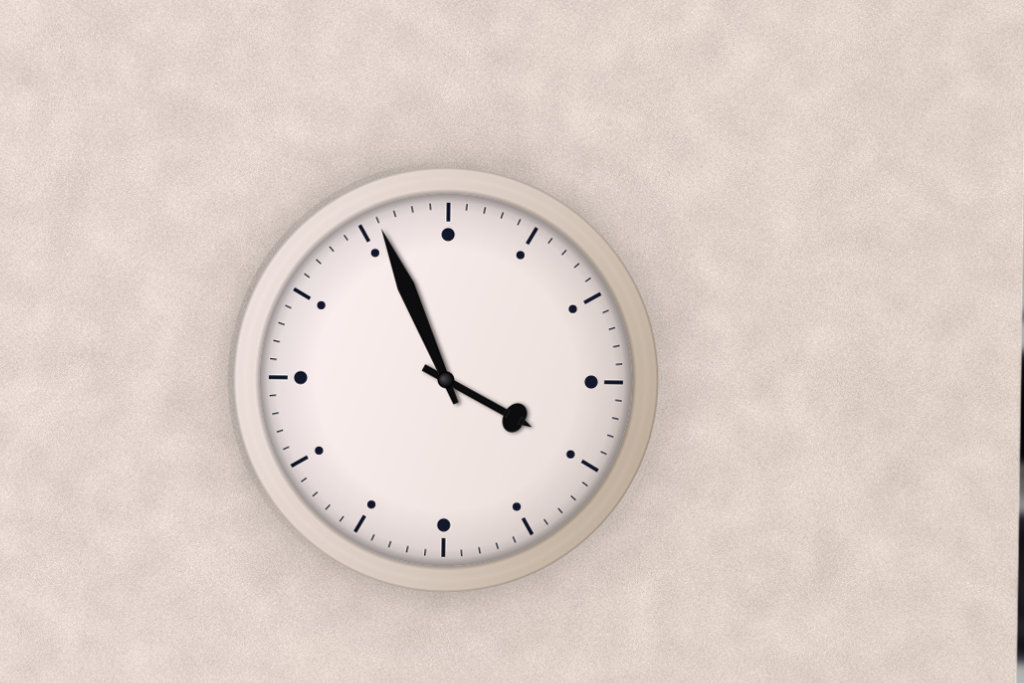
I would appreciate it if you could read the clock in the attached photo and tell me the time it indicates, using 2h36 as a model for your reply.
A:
3h56
